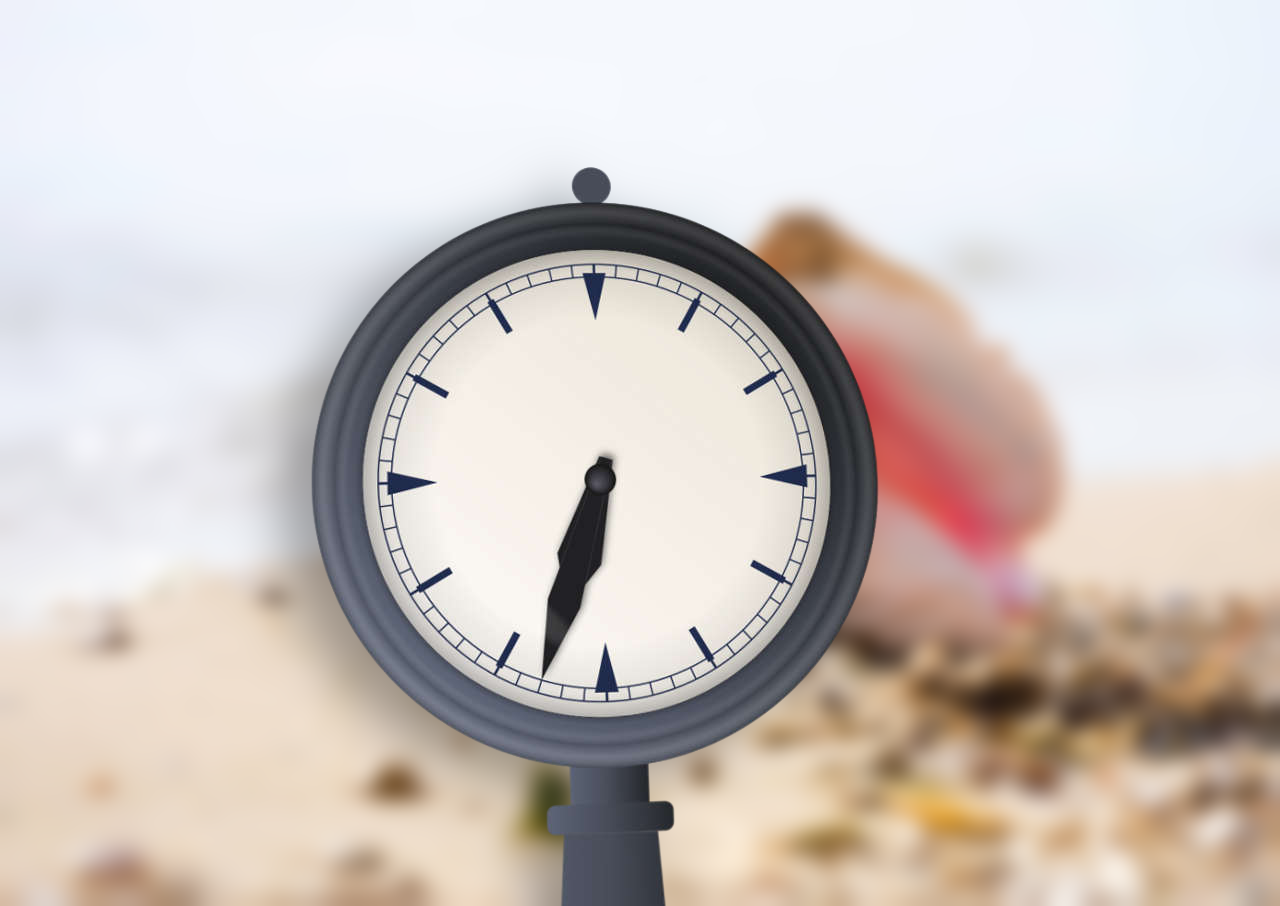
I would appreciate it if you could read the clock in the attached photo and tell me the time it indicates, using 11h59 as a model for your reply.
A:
6h33
